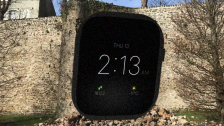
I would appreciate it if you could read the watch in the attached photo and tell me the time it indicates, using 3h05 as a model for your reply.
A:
2h13
